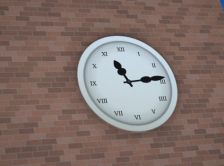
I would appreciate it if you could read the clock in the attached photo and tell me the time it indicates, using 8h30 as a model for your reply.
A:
11h14
